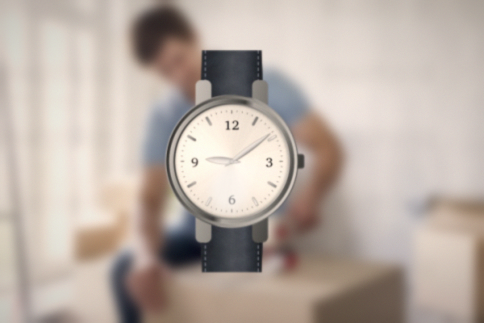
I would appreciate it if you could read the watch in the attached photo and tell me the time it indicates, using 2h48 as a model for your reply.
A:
9h09
